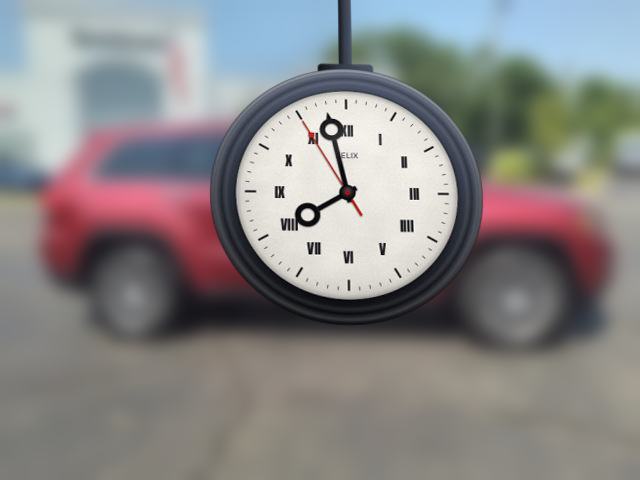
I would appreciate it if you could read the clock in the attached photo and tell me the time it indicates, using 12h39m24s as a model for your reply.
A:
7h57m55s
